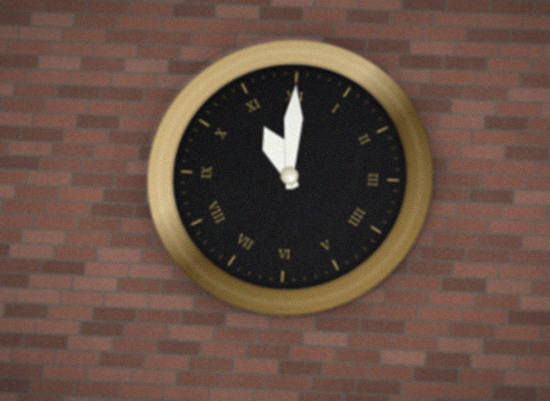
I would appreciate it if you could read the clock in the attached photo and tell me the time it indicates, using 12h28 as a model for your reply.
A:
11h00
